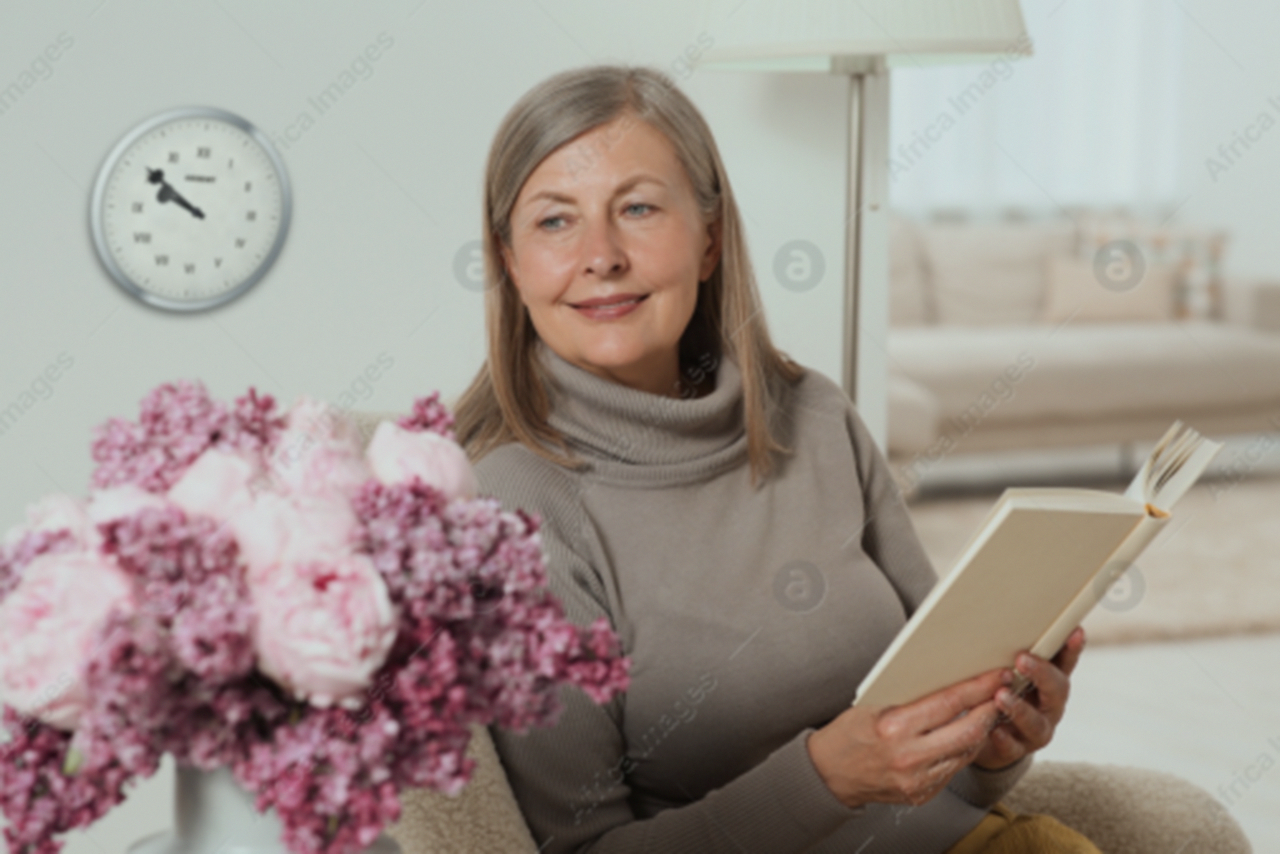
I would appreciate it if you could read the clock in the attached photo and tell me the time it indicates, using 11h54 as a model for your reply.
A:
9h51
